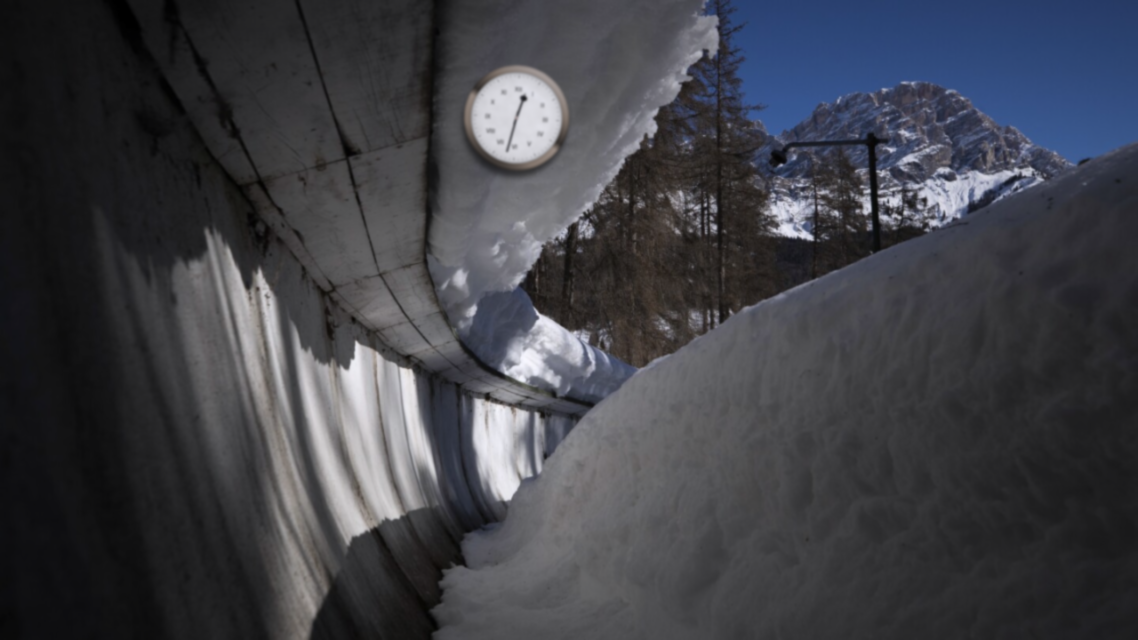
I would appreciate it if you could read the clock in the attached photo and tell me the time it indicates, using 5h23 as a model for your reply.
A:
12h32
